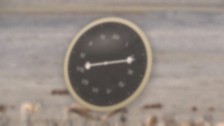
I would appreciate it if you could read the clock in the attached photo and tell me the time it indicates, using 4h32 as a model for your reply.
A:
8h11
